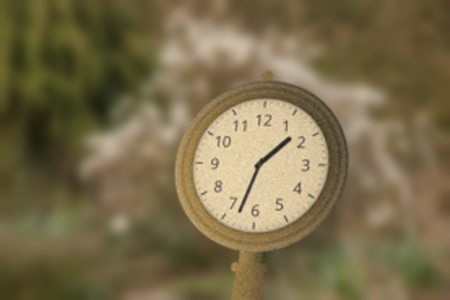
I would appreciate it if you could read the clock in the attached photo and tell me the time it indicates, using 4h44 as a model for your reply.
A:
1h33
